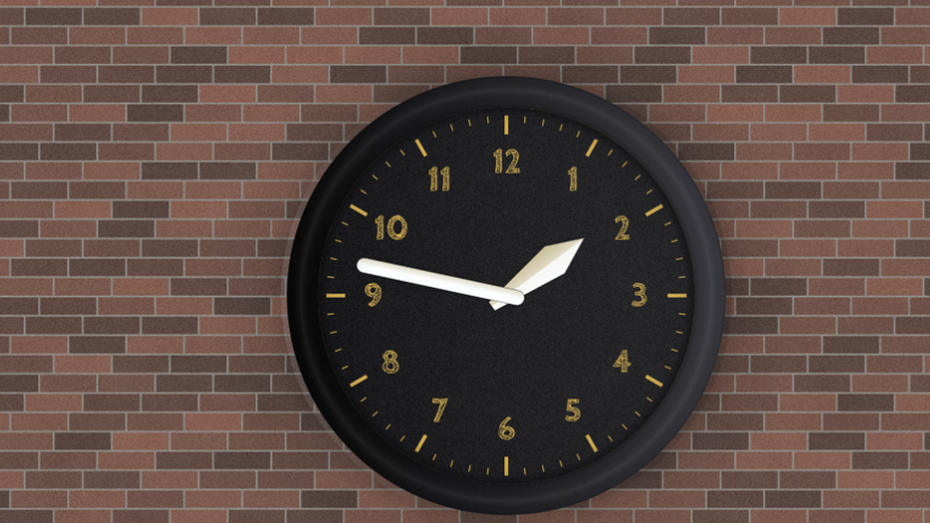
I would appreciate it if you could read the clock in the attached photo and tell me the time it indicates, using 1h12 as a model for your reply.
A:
1h47
